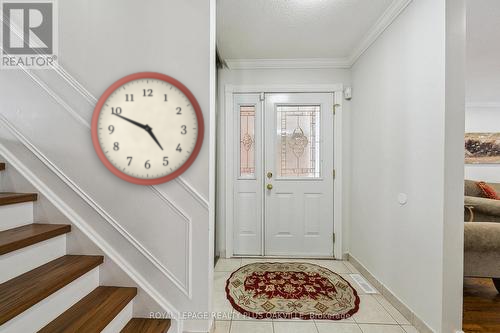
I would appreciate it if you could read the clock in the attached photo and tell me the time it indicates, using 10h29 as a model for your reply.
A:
4h49
